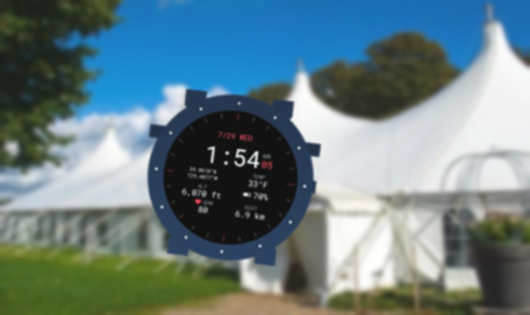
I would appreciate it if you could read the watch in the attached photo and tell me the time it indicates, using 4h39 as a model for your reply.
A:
1h54
